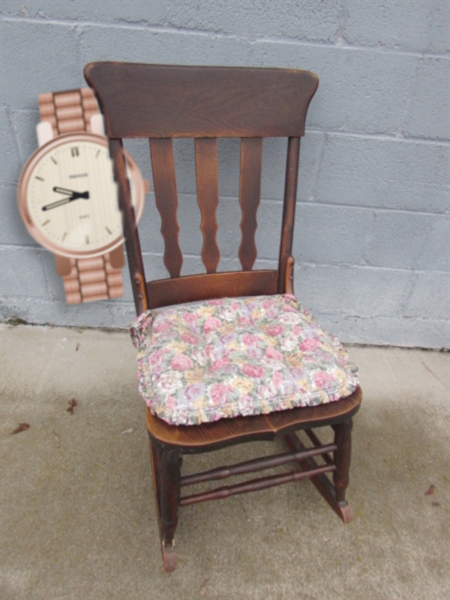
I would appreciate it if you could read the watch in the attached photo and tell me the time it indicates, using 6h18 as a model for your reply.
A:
9h43
